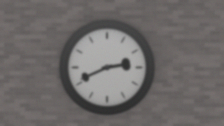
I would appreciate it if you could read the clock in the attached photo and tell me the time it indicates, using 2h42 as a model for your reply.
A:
2h41
